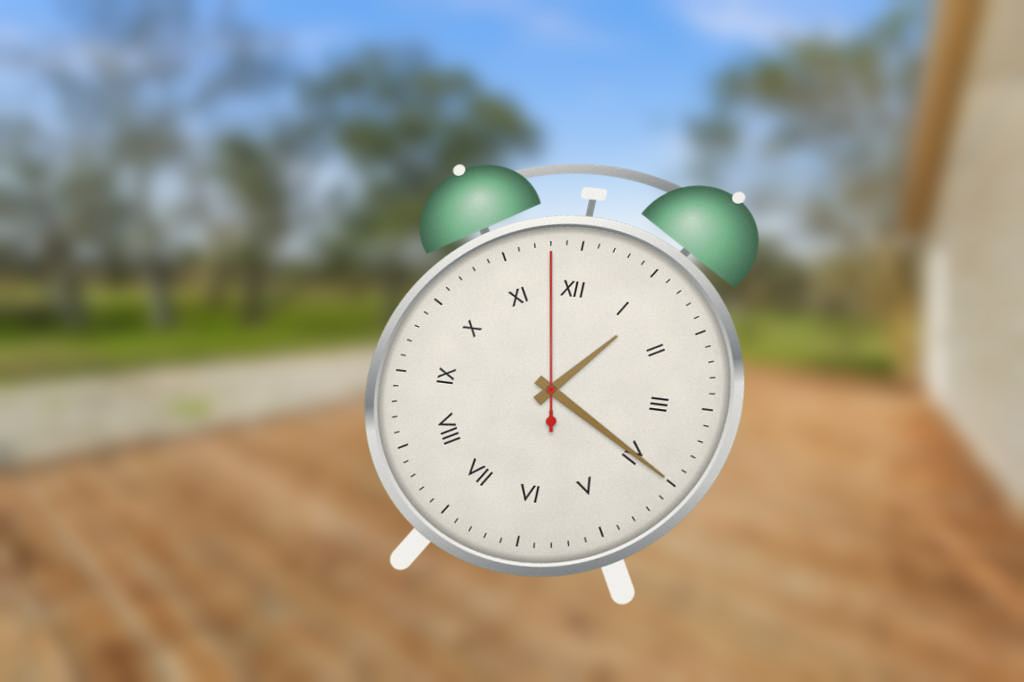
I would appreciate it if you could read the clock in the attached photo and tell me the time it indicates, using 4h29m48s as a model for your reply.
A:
1h19m58s
